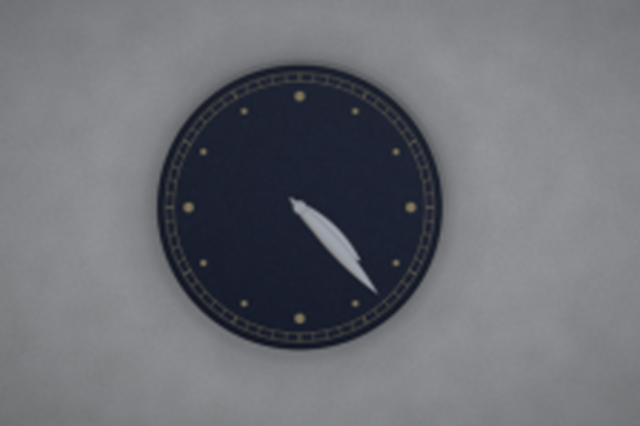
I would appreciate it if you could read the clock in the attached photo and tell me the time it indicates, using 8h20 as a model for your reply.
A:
4h23
